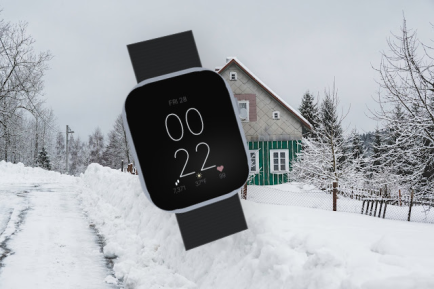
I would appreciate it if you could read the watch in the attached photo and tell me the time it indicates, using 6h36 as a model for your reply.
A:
0h22
